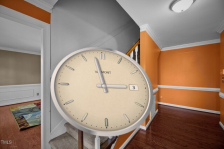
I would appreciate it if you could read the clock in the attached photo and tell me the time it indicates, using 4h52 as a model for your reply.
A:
2h58
